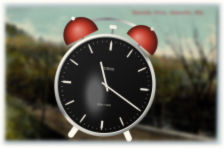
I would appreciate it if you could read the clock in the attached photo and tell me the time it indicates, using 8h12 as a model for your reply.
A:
11h20
